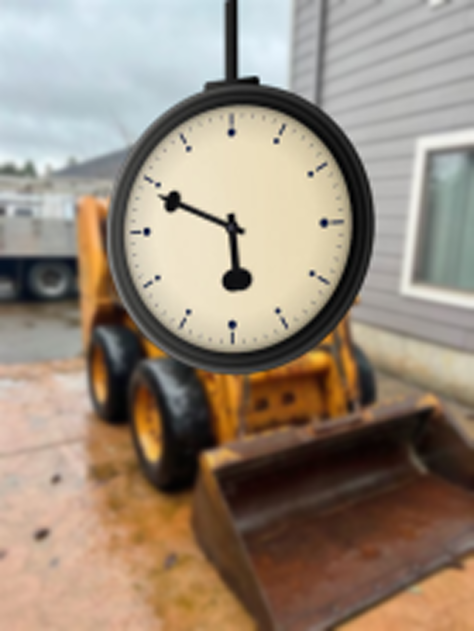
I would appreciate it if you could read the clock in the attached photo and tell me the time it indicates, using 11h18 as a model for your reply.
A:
5h49
